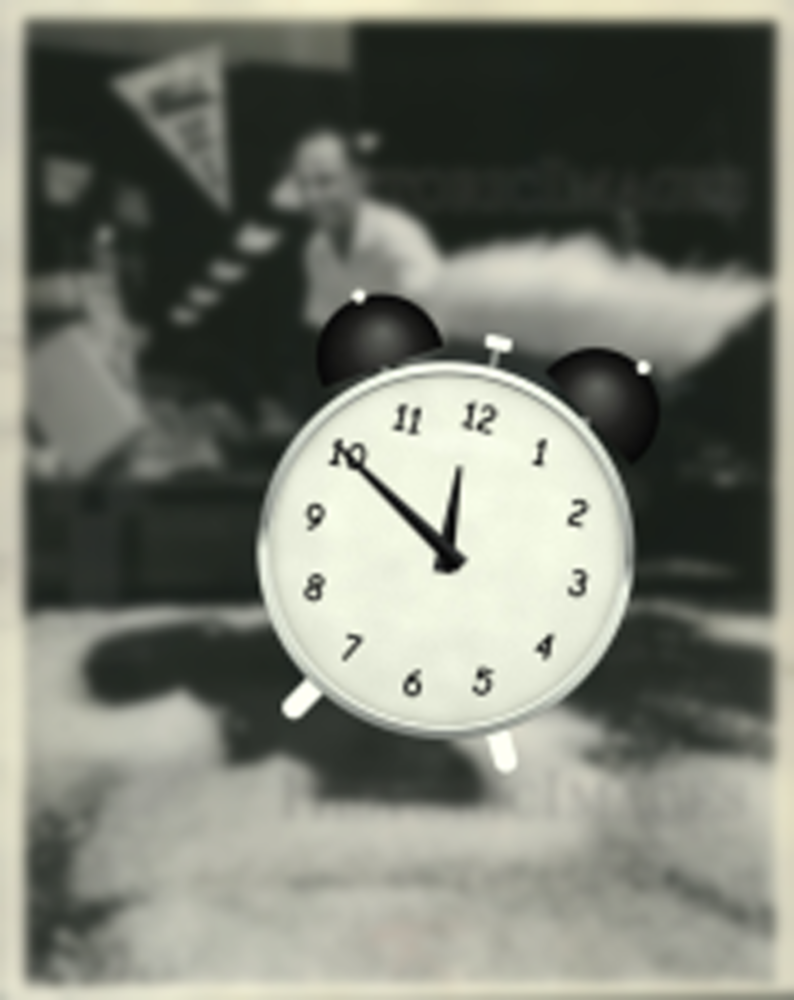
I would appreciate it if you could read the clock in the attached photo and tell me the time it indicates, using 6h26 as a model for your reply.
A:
11h50
